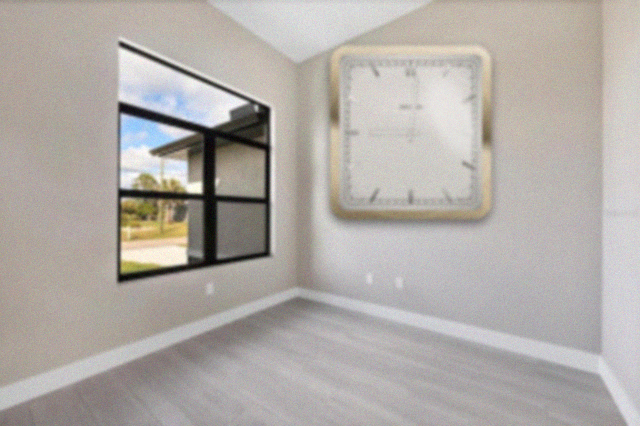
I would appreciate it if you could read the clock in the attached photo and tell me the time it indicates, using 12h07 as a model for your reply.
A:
9h01
